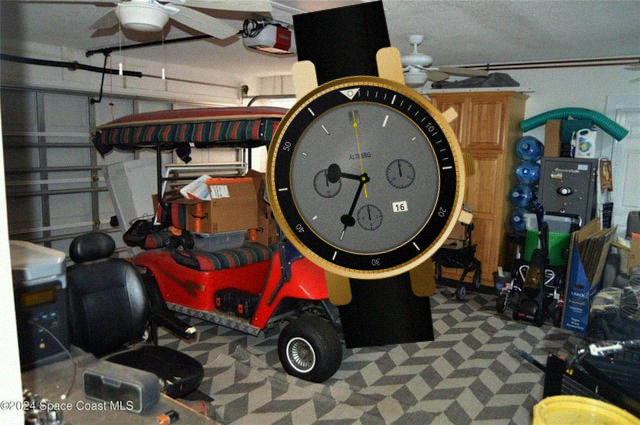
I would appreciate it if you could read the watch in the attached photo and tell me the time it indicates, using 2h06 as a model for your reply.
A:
9h35
